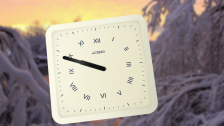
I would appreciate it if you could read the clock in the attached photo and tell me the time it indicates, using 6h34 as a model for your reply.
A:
9h49
